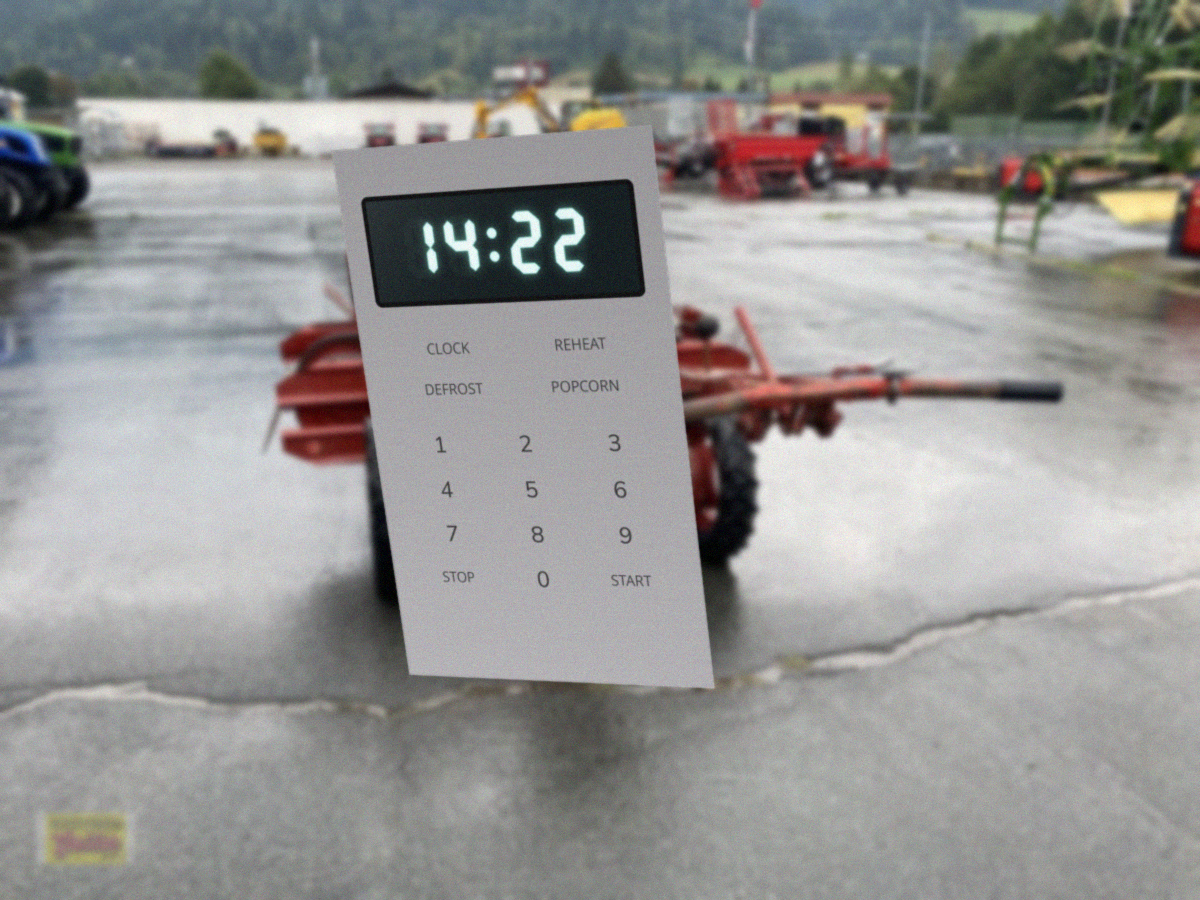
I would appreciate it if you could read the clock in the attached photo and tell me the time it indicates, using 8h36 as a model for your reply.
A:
14h22
